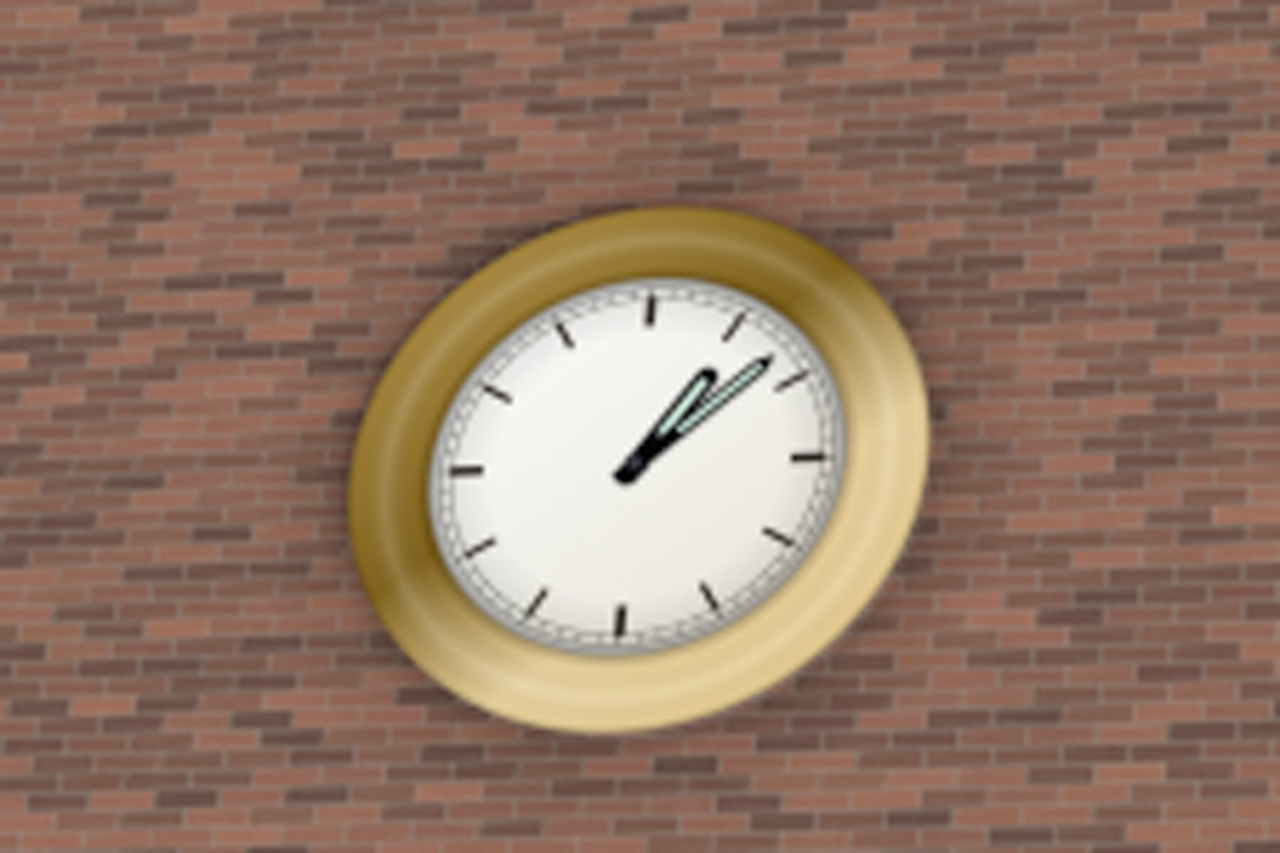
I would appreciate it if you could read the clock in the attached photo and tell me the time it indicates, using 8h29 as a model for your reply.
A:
1h08
